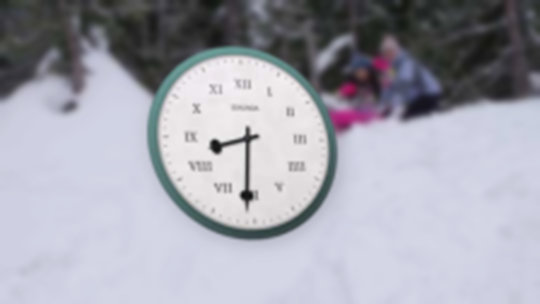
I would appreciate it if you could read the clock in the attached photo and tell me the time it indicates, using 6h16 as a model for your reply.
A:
8h31
